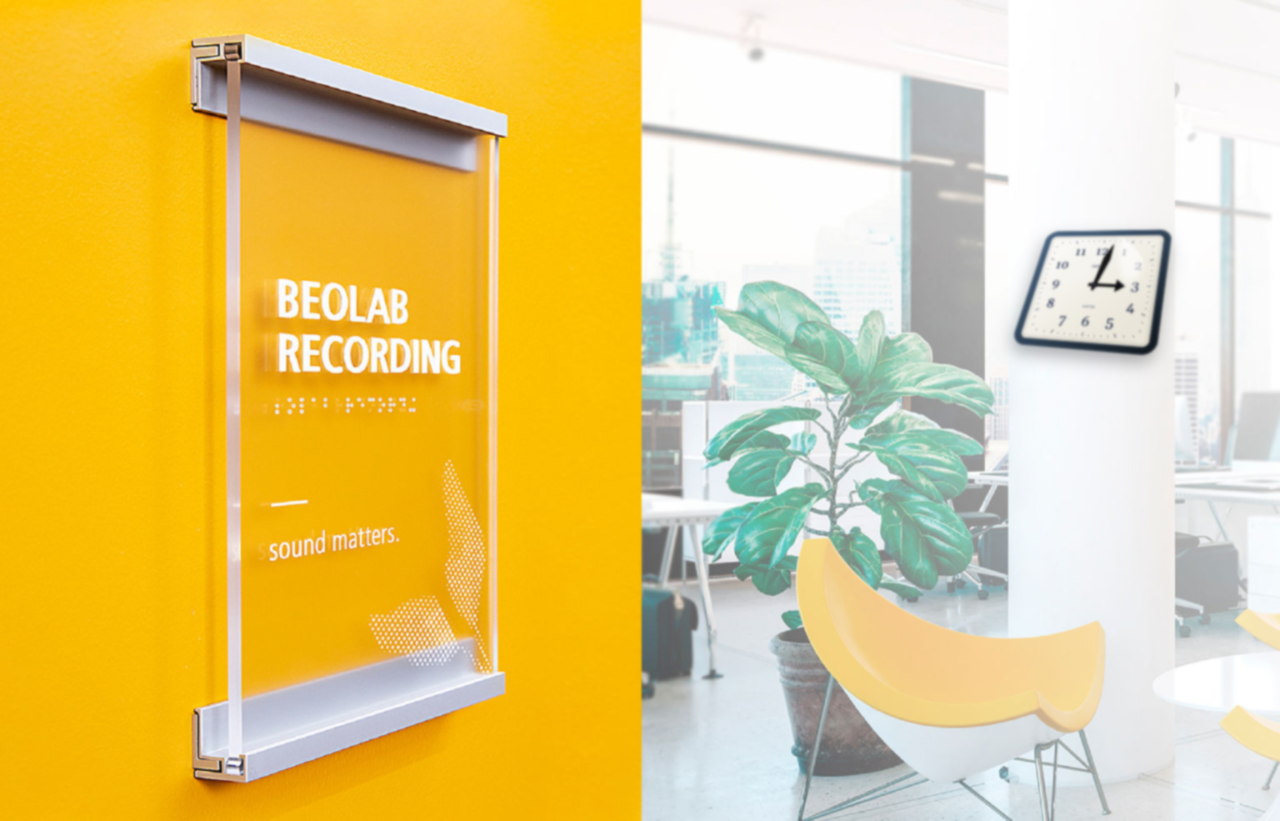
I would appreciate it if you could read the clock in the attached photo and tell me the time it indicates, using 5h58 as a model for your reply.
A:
3h02
